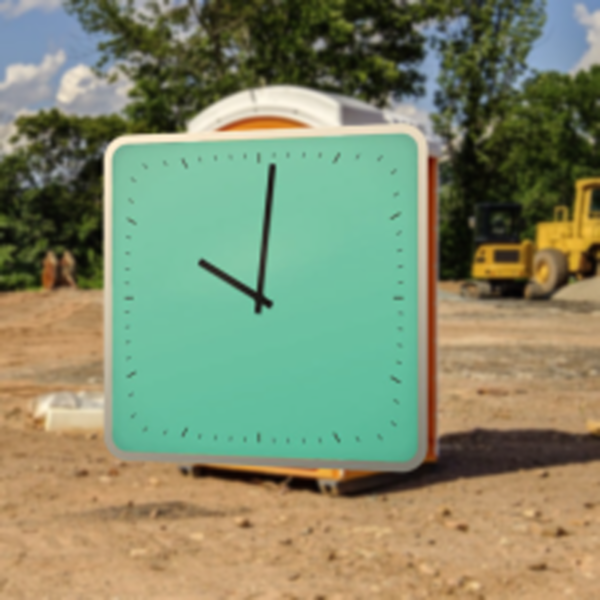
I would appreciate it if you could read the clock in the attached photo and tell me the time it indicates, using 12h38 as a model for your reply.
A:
10h01
